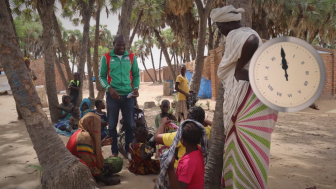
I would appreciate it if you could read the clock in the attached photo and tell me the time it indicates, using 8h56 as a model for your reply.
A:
12h00
